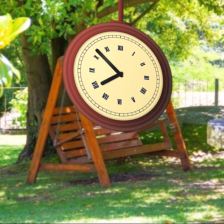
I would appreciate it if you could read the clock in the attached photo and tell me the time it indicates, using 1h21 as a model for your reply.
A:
7h52
